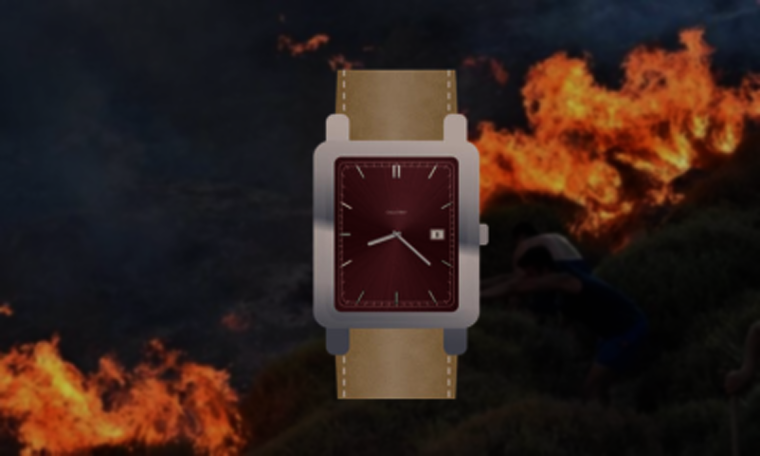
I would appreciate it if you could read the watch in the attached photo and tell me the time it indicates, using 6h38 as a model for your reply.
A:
8h22
